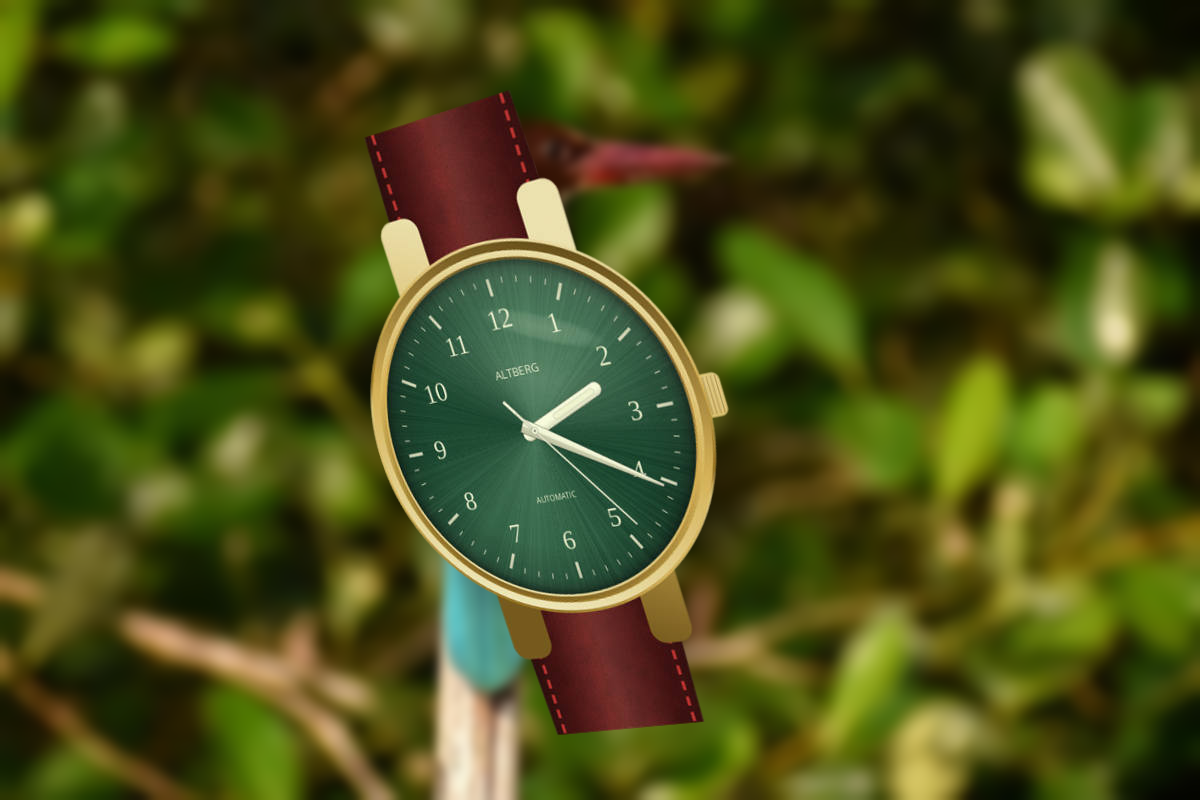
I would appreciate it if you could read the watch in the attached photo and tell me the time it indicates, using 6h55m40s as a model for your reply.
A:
2h20m24s
